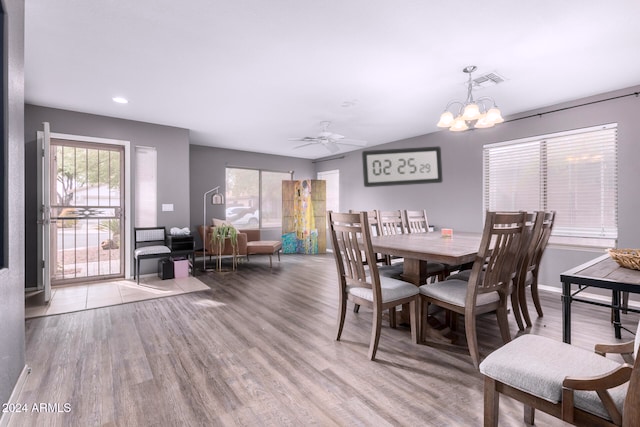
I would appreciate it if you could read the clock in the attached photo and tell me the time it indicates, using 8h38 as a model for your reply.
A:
2h25
